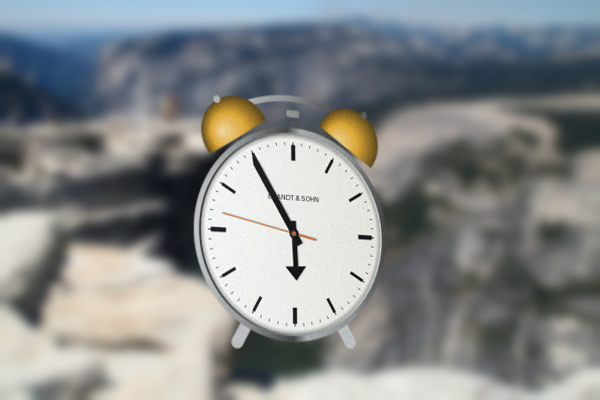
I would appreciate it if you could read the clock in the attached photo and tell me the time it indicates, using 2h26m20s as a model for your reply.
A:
5h54m47s
